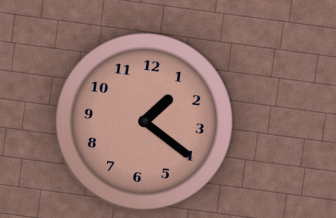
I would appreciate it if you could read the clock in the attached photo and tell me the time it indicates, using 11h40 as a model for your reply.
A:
1h20
